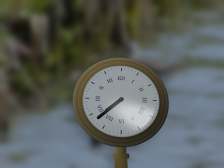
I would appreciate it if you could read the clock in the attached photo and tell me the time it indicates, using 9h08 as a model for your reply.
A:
7h38
